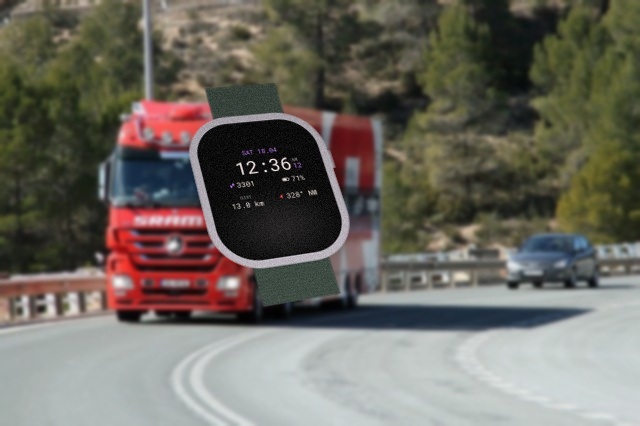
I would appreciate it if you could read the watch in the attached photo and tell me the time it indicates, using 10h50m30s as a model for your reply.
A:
12h36m12s
